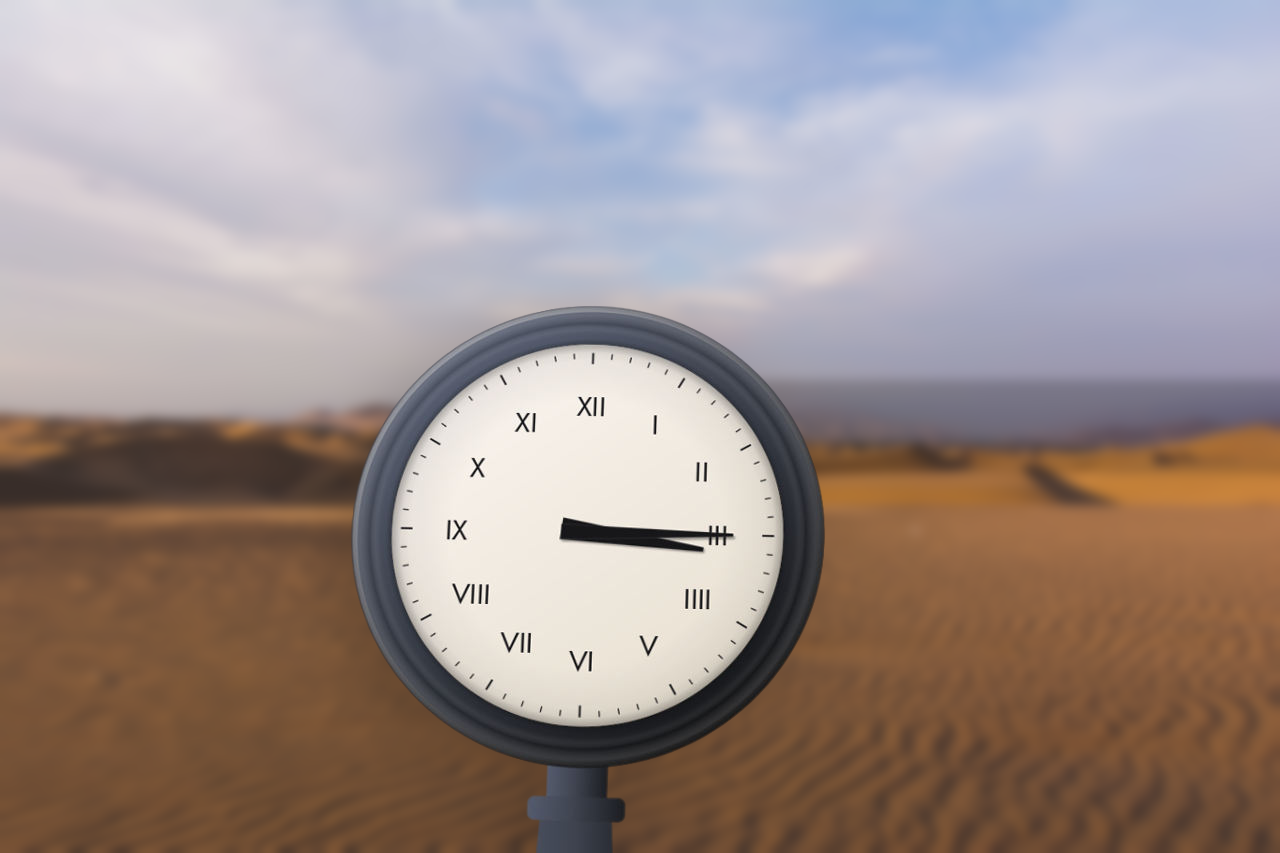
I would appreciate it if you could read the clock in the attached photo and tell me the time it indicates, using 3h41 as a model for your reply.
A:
3h15
